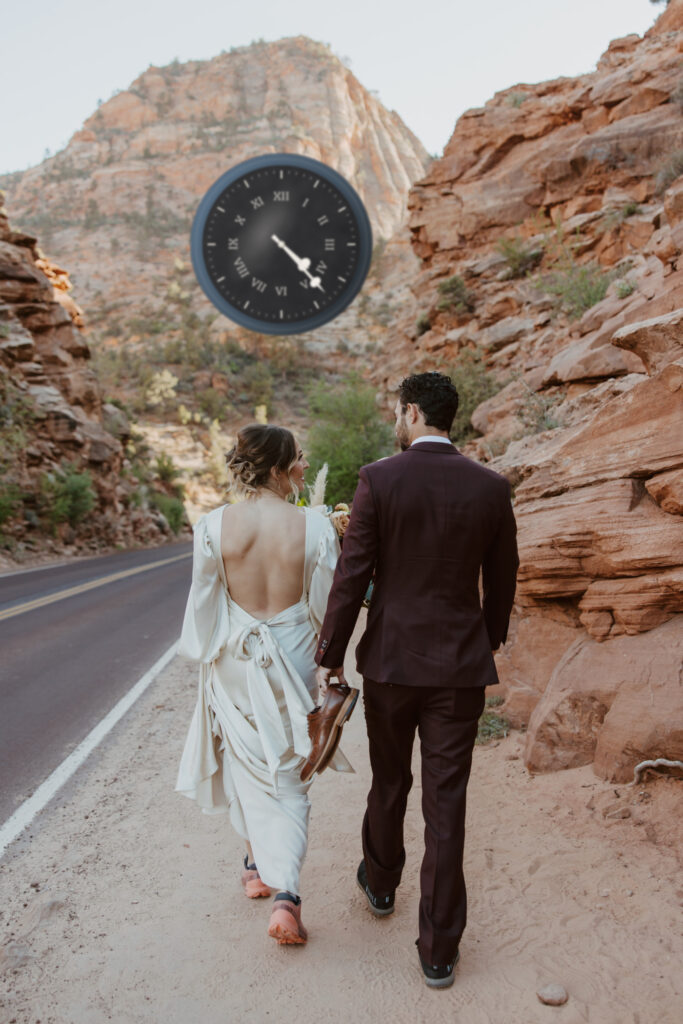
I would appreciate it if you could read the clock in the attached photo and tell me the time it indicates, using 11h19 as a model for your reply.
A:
4h23
